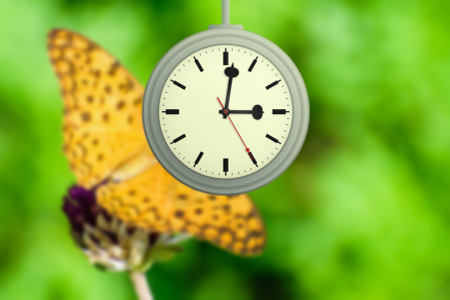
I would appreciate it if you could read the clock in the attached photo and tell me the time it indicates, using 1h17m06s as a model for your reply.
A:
3h01m25s
